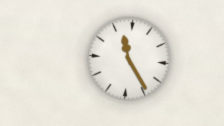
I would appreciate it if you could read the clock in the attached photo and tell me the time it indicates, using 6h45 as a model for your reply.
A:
11h24
